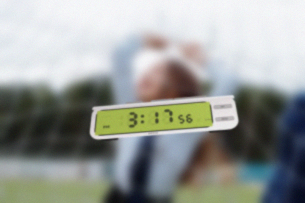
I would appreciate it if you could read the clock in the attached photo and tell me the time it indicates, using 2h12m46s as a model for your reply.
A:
3h17m56s
